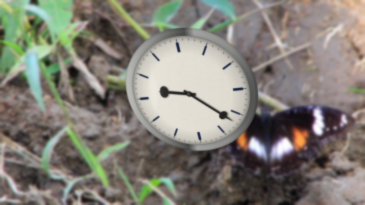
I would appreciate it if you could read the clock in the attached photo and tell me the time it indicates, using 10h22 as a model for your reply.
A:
9h22
